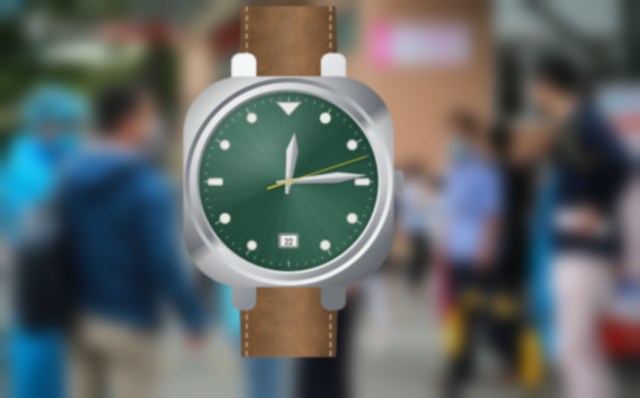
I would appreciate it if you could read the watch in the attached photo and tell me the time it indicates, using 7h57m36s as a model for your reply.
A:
12h14m12s
